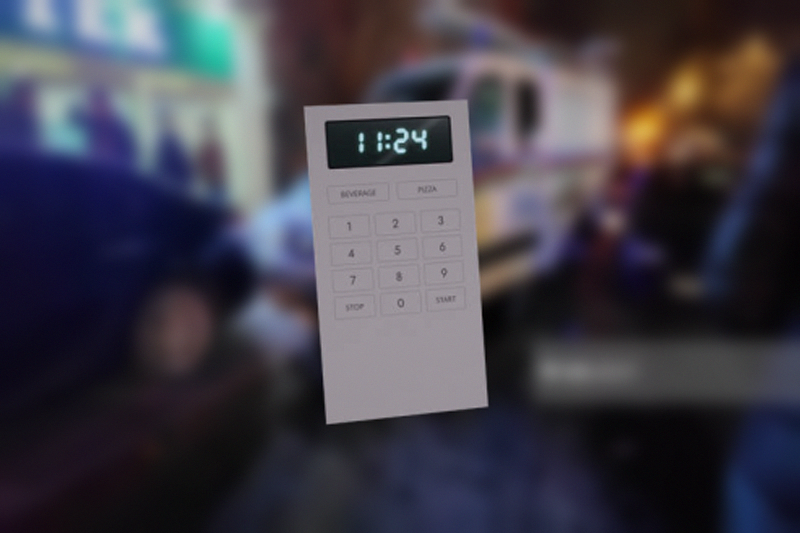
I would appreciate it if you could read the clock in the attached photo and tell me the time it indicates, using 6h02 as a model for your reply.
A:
11h24
